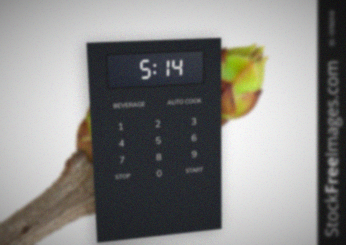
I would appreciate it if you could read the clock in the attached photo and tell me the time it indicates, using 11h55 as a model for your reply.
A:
5h14
